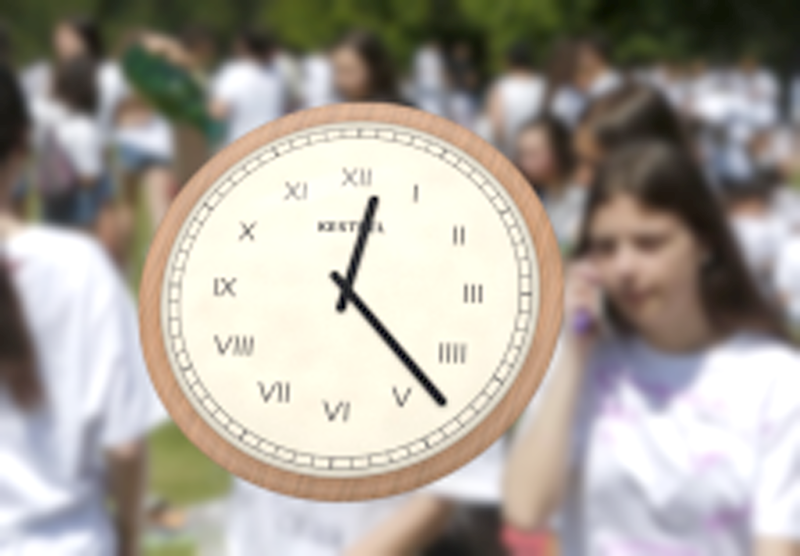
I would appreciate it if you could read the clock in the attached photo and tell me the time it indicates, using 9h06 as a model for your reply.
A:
12h23
